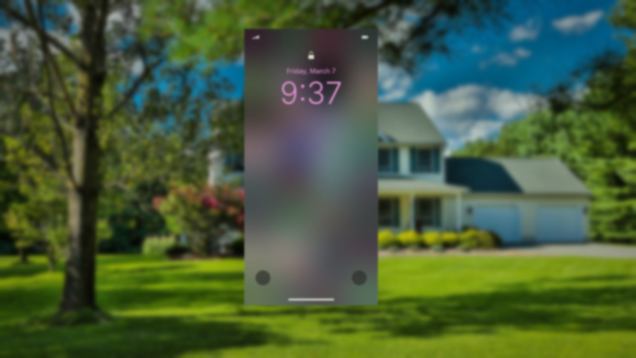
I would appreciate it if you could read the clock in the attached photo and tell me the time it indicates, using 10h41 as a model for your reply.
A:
9h37
